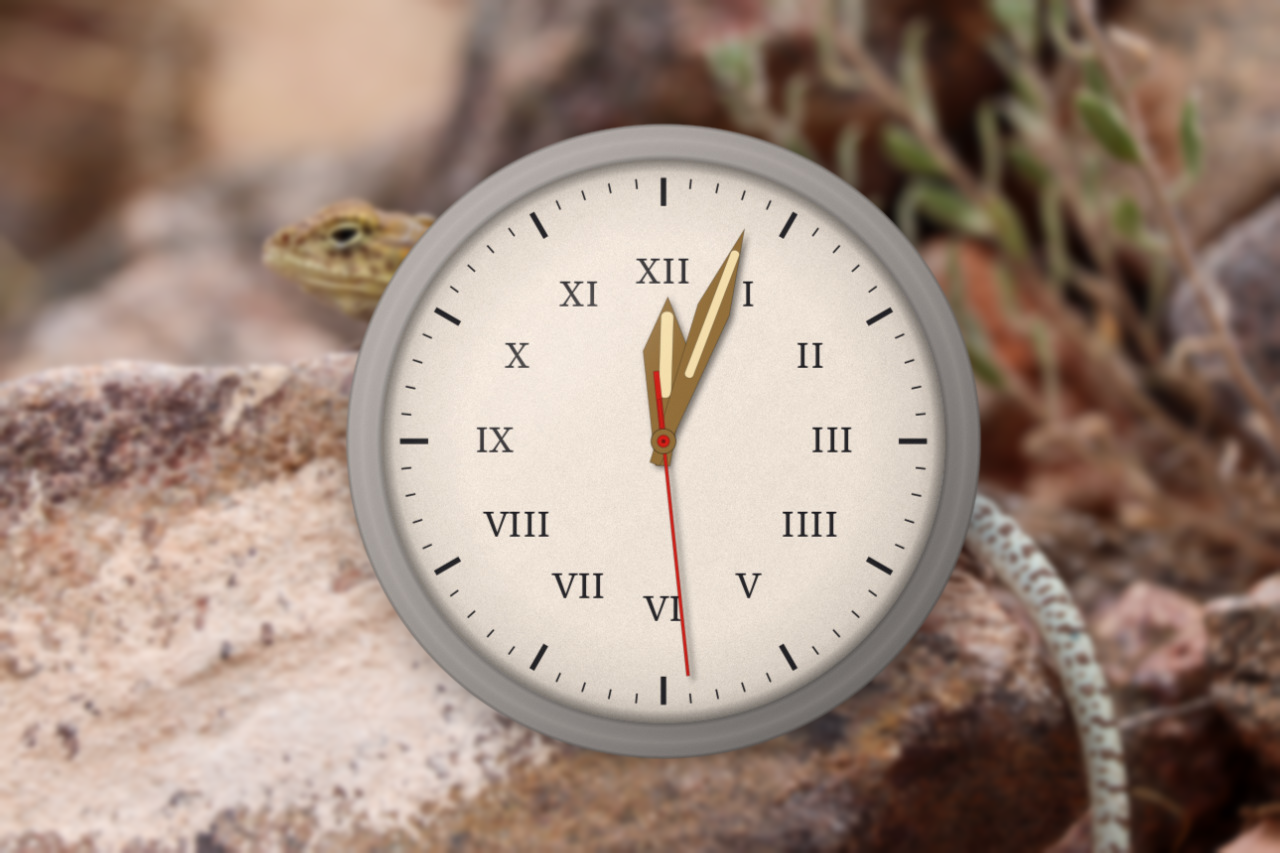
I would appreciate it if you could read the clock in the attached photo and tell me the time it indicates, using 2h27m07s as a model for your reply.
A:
12h03m29s
